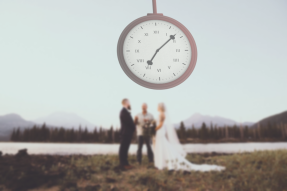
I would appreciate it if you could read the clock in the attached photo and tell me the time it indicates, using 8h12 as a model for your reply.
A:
7h08
